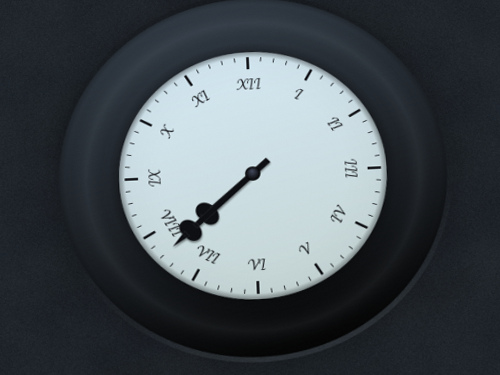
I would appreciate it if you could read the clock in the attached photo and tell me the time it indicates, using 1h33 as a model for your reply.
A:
7h38
